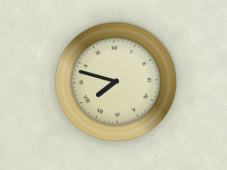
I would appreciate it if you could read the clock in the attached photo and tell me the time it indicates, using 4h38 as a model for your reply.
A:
7h48
